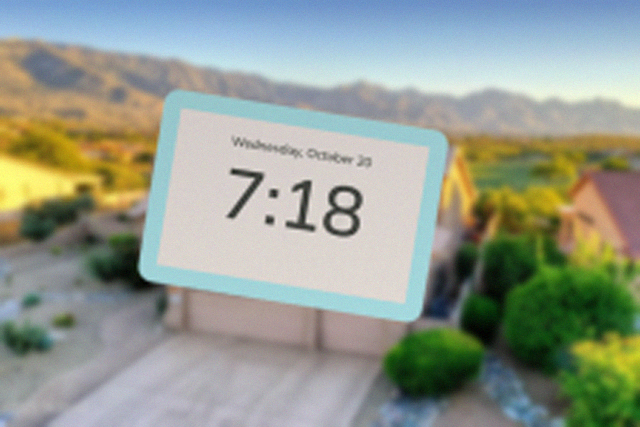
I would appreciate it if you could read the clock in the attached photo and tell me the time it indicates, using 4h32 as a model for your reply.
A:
7h18
